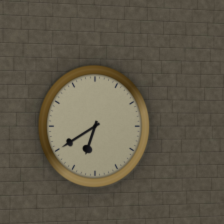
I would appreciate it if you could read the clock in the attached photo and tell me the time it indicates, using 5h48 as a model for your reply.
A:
6h40
